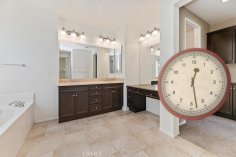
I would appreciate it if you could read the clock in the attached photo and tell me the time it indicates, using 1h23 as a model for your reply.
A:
12h28
